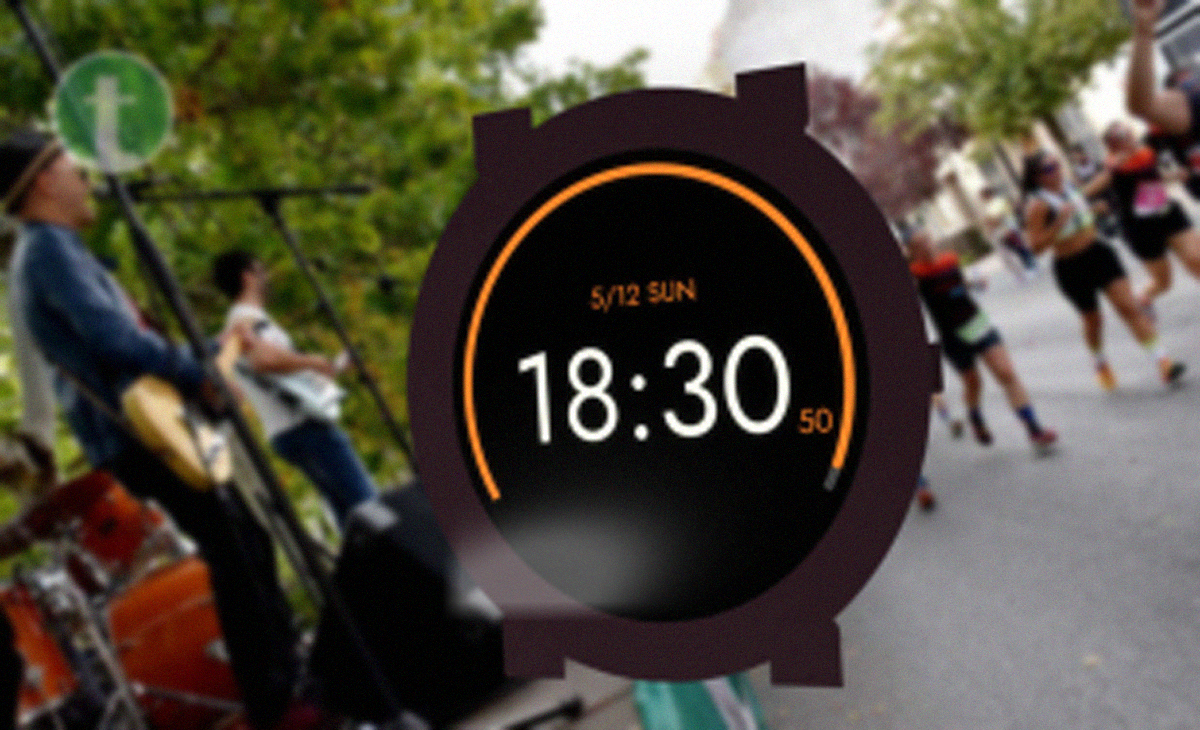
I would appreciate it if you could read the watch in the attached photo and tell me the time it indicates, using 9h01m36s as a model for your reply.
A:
18h30m50s
